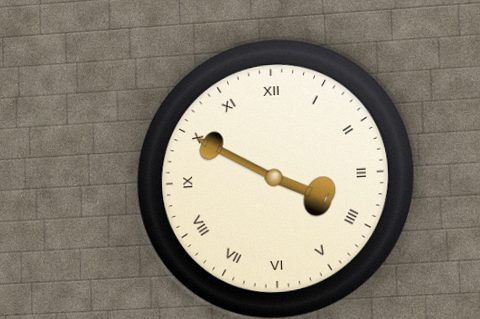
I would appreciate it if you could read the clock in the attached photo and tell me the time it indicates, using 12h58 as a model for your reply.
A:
3h50
